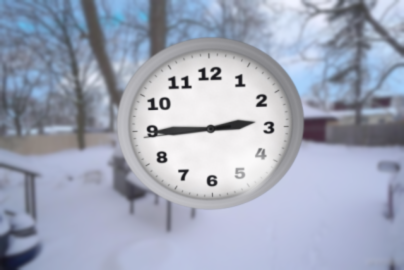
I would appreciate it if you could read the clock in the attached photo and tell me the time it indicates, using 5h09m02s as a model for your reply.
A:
2h44m44s
